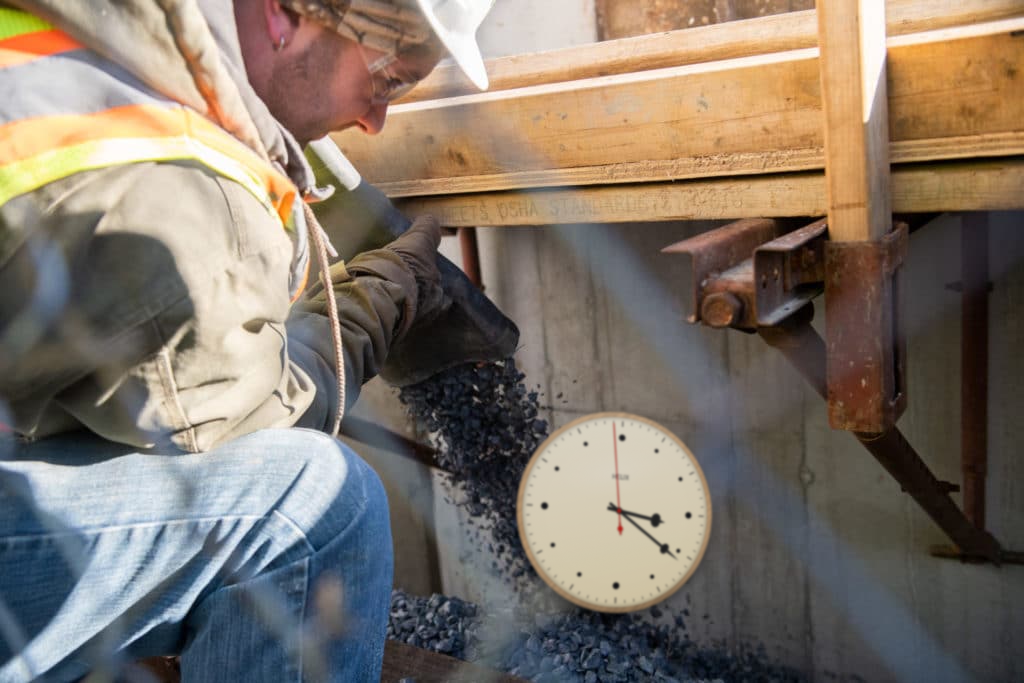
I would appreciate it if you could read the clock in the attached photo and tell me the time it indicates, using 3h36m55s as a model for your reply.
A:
3h20m59s
